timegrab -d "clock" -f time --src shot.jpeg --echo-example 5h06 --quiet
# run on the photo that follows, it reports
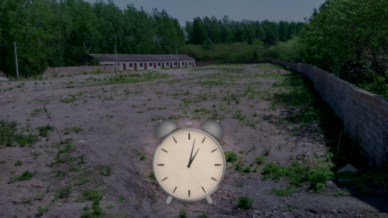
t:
1h02
